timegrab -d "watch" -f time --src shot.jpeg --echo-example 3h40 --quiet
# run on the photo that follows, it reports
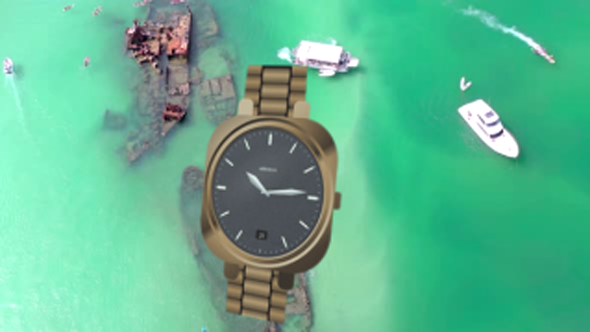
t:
10h14
